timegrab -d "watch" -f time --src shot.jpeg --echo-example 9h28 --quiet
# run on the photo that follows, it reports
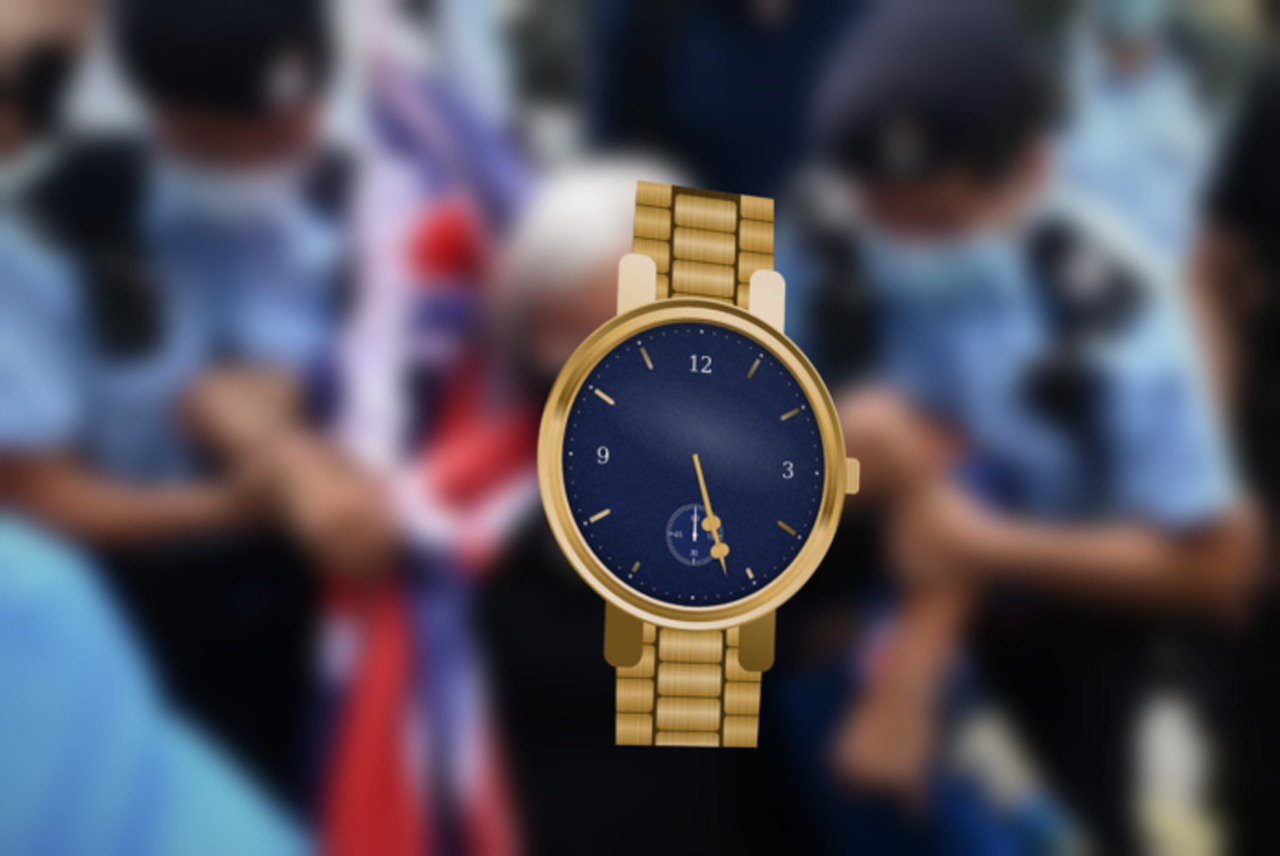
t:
5h27
